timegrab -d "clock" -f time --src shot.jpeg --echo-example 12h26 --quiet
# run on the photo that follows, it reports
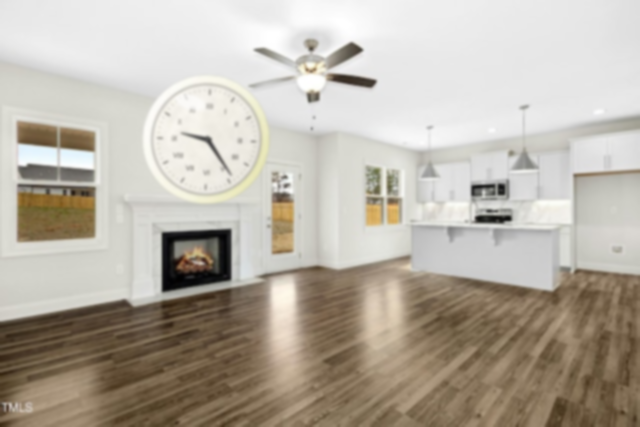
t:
9h24
